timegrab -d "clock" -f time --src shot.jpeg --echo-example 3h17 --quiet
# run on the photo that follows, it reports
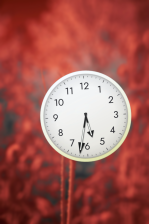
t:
5h32
